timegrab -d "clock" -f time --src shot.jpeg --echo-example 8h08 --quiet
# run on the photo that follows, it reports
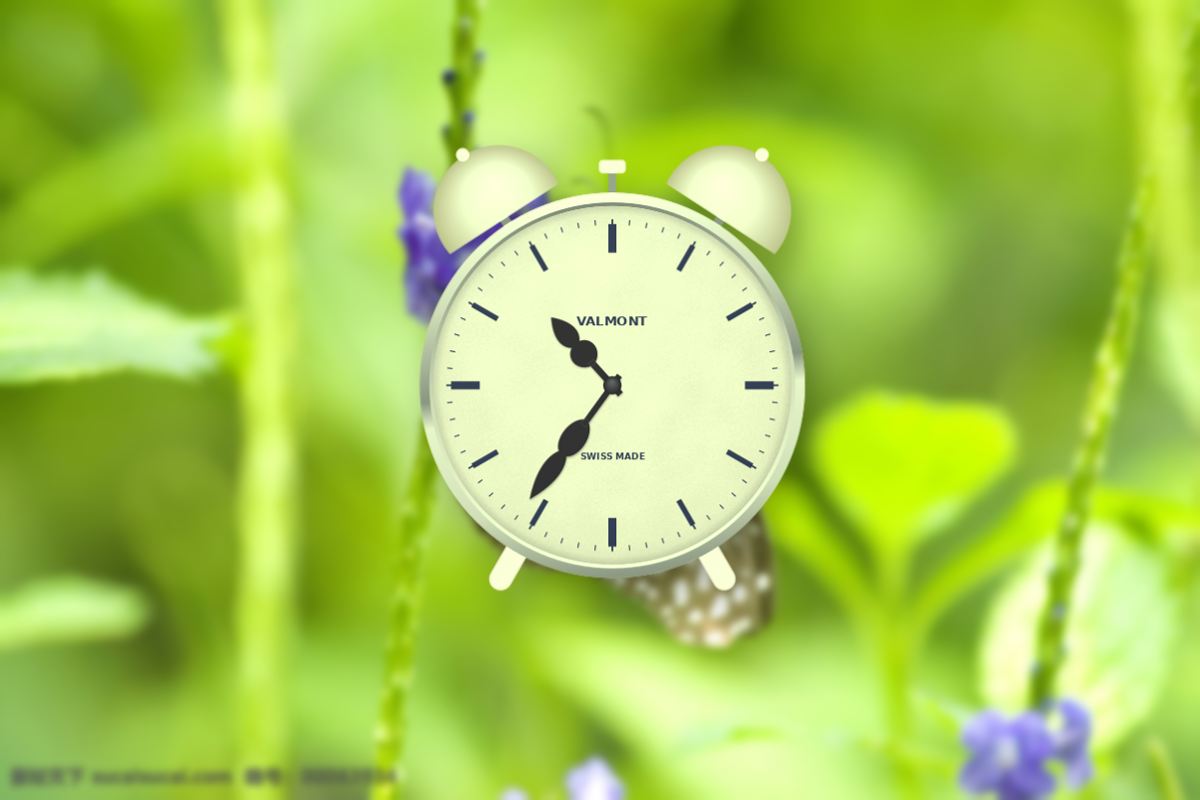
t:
10h36
